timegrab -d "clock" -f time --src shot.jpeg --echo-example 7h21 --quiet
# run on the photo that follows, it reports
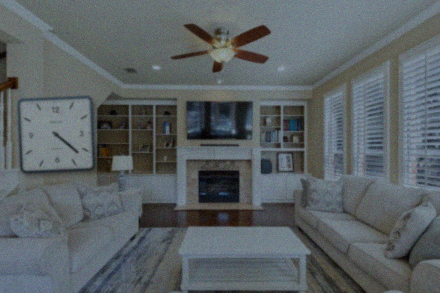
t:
4h22
